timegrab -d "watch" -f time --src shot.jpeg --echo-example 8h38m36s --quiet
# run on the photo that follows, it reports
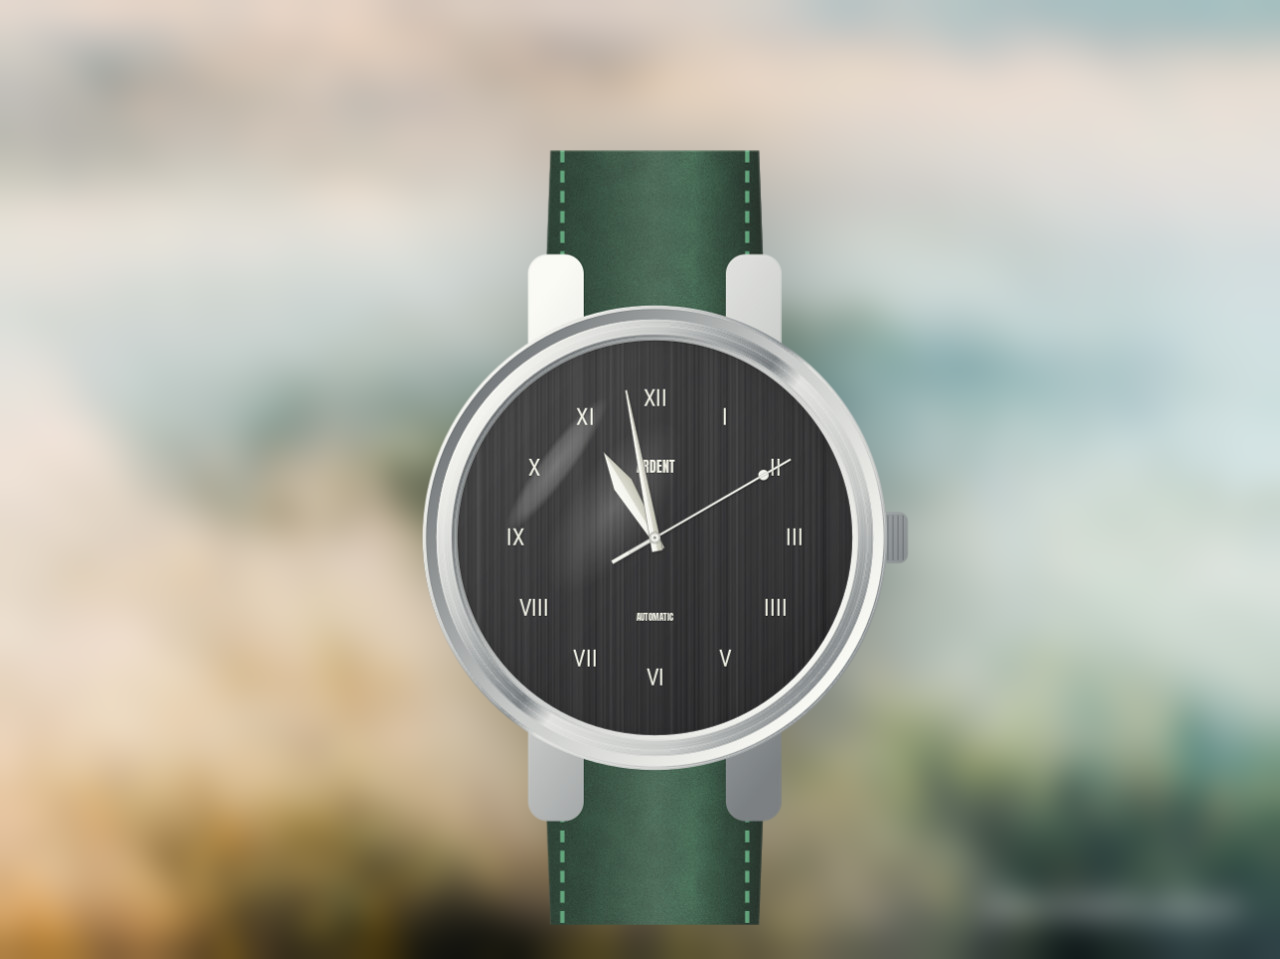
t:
10h58m10s
